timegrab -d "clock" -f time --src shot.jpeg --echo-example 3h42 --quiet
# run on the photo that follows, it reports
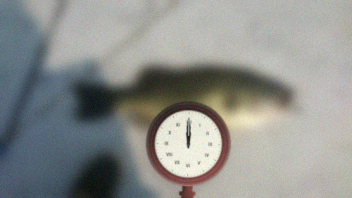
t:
12h00
